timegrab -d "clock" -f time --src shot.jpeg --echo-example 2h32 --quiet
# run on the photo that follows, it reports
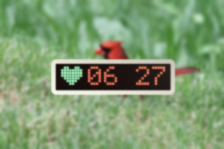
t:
6h27
